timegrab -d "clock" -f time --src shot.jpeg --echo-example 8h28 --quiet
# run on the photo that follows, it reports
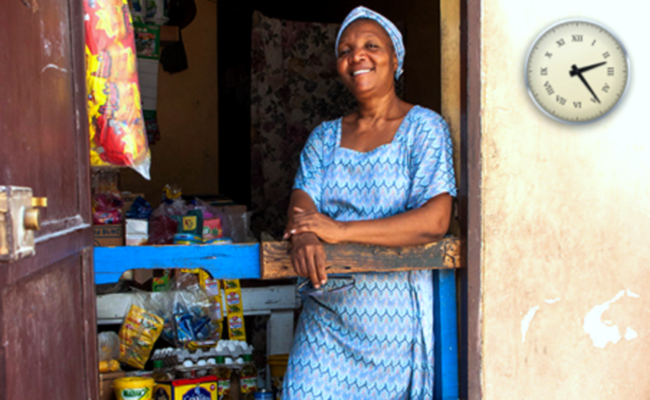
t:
2h24
